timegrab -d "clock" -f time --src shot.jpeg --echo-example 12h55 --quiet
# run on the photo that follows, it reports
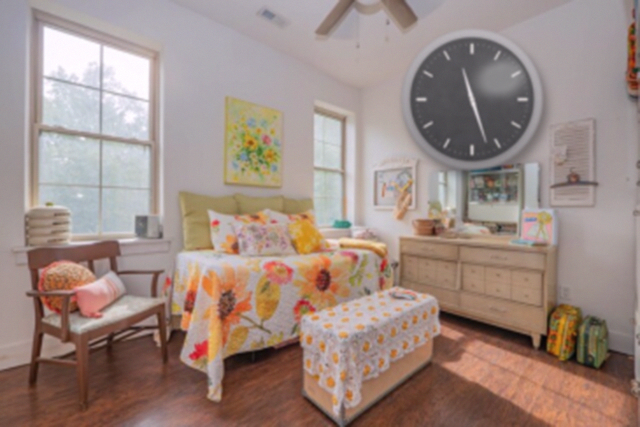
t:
11h27
